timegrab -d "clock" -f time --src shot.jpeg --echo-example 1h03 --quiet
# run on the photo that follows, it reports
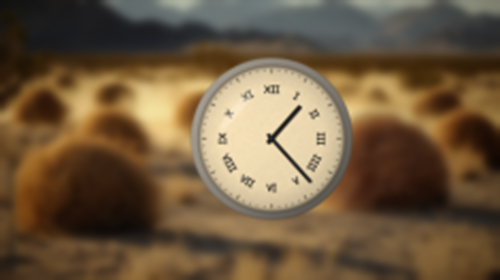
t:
1h23
